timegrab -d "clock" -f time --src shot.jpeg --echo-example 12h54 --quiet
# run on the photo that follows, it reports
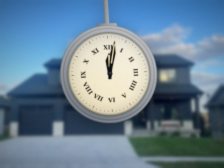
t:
12h02
